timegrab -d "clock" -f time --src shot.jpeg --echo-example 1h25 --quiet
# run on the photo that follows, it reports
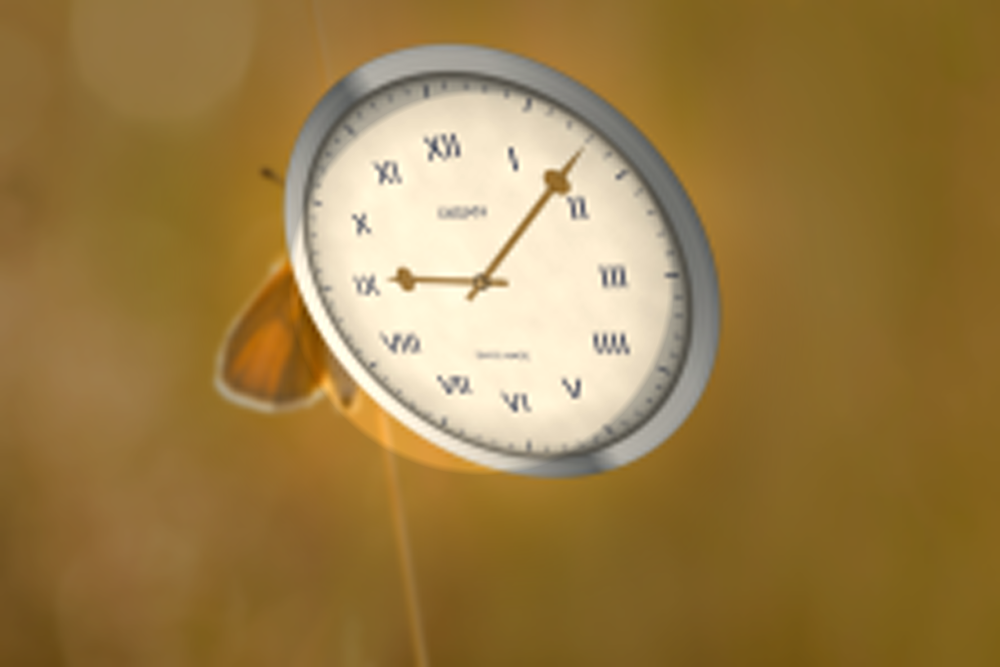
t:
9h08
